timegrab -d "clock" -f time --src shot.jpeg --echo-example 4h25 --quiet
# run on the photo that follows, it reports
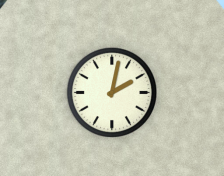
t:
2h02
